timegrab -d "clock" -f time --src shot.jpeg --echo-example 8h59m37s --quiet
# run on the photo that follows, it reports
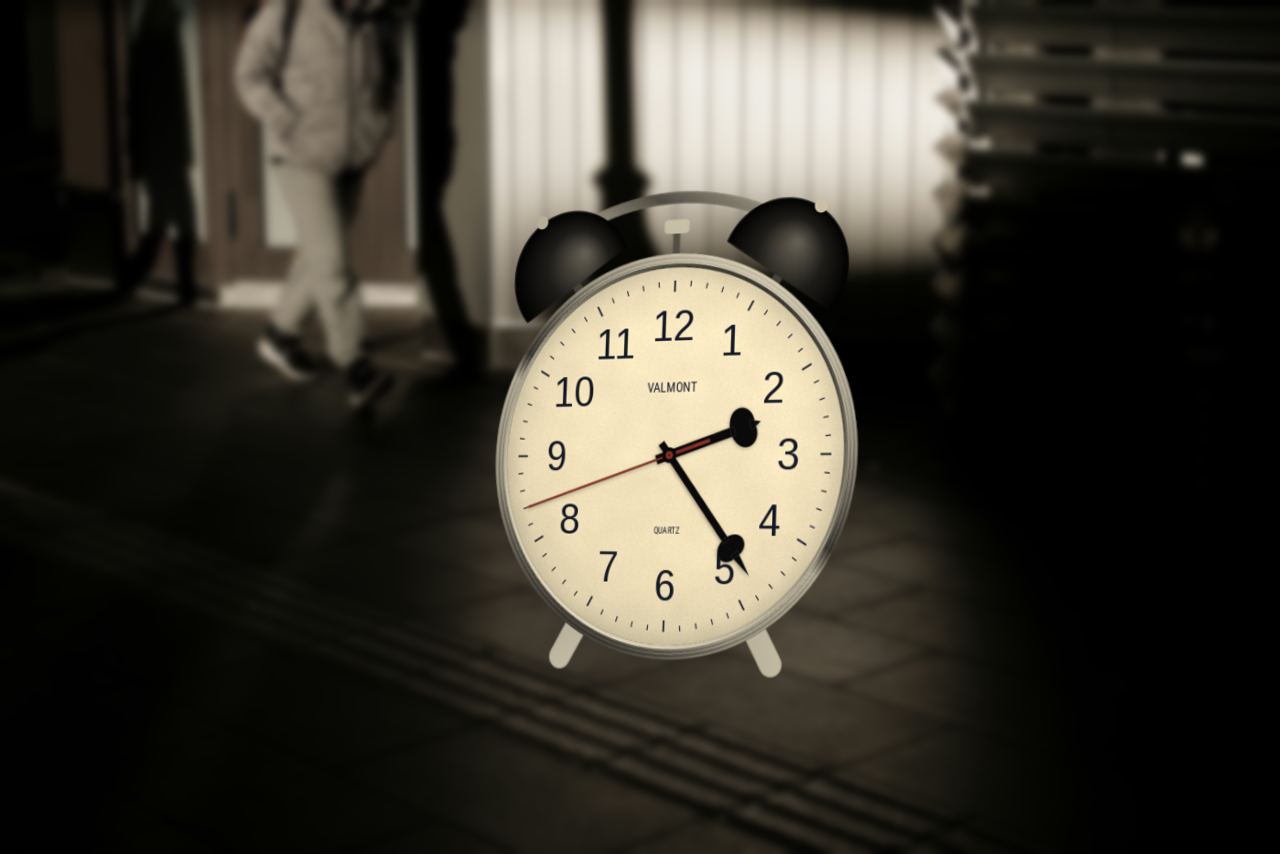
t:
2h23m42s
